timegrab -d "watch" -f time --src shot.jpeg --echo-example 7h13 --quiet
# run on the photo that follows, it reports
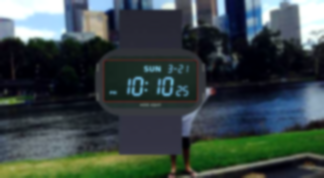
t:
10h10
